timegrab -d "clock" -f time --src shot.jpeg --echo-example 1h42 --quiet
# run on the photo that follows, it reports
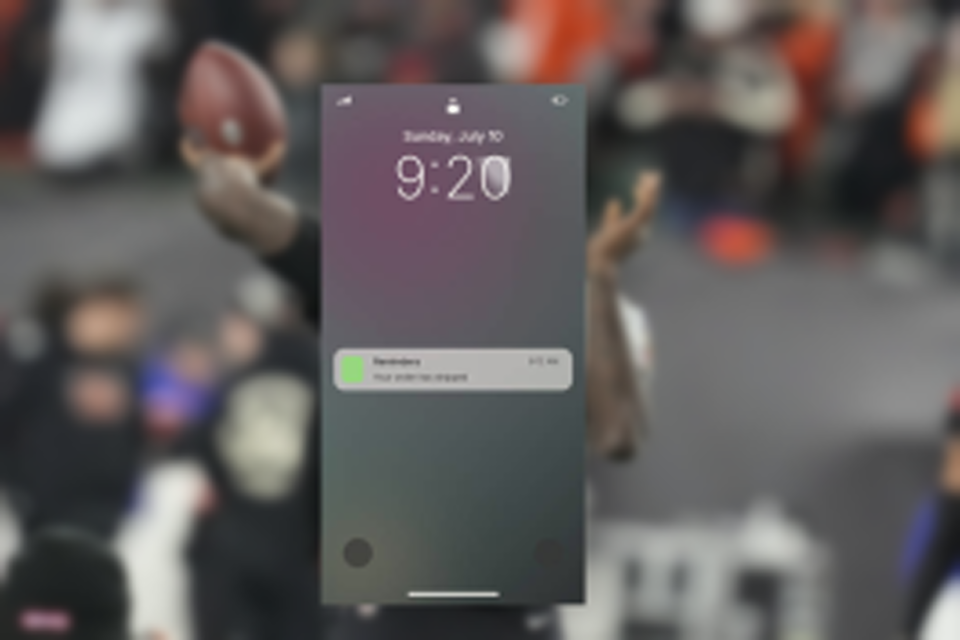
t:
9h20
